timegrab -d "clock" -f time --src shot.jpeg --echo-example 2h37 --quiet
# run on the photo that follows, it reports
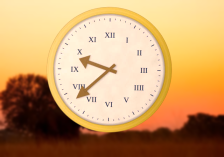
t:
9h38
